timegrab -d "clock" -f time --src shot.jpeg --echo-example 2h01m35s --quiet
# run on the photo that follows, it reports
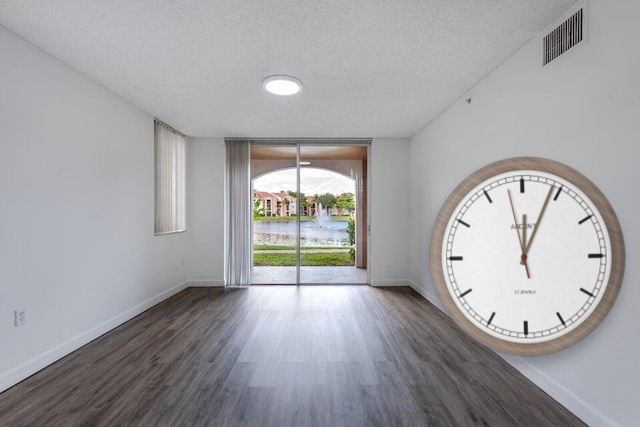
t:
12h03m58s
